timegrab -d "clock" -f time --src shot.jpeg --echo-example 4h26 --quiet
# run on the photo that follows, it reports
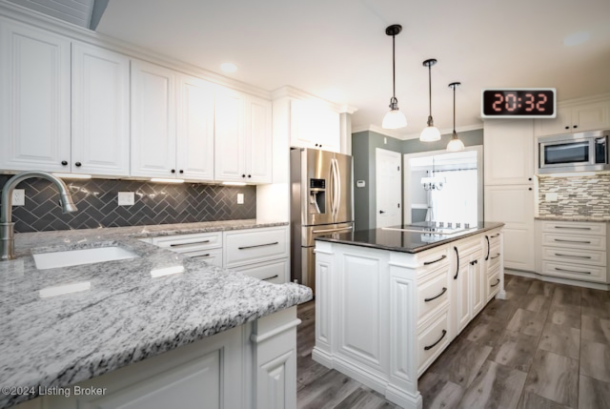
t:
20h32
